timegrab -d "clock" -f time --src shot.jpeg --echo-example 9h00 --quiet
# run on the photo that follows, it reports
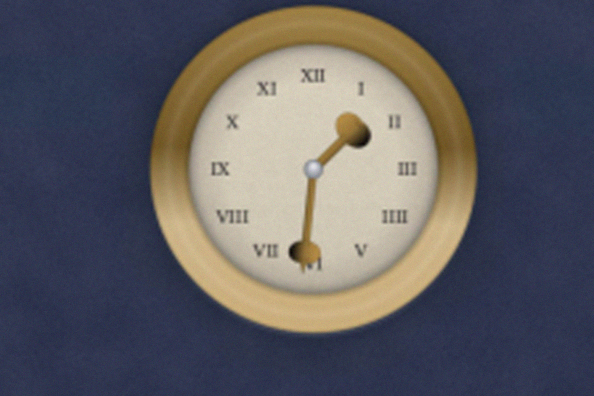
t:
1h31
